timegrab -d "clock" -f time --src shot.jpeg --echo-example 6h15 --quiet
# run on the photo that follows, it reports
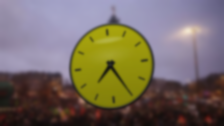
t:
7h25
